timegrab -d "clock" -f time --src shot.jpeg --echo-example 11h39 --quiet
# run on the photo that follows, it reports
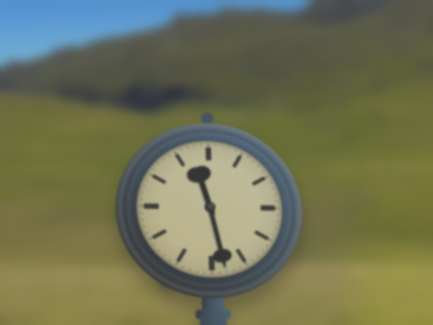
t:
11h28
